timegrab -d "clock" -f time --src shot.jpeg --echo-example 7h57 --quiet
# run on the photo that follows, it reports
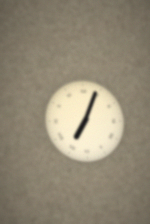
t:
7h04
